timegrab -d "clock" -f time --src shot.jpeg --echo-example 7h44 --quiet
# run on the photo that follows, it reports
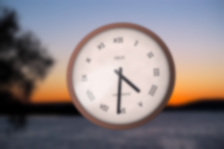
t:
4h31
